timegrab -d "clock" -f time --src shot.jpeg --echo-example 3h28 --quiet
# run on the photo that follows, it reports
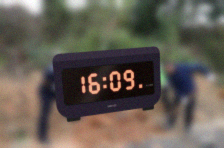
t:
16h09
